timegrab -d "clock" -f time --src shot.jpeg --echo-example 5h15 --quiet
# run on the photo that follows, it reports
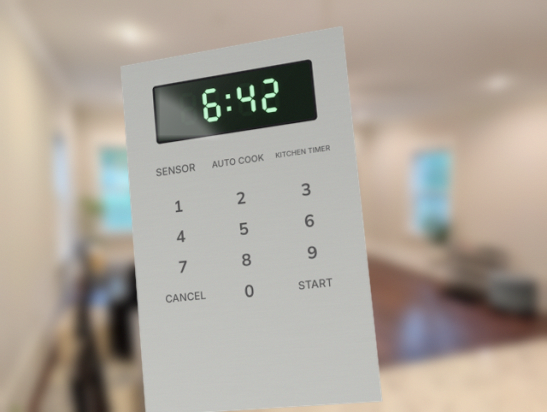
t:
6h42
